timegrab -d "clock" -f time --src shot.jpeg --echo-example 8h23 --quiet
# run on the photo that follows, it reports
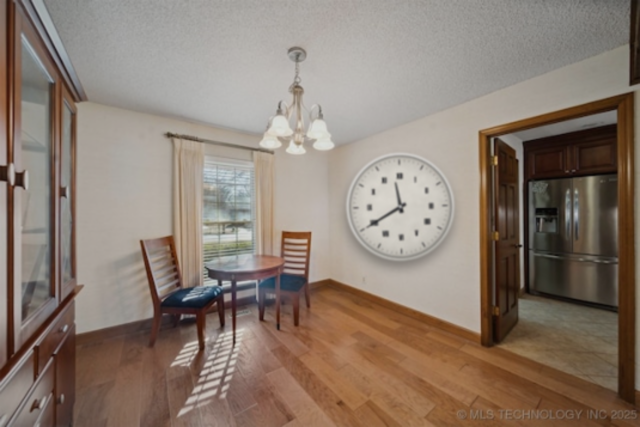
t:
11h40
